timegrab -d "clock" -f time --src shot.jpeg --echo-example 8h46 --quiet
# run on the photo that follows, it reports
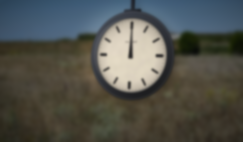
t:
12h00
